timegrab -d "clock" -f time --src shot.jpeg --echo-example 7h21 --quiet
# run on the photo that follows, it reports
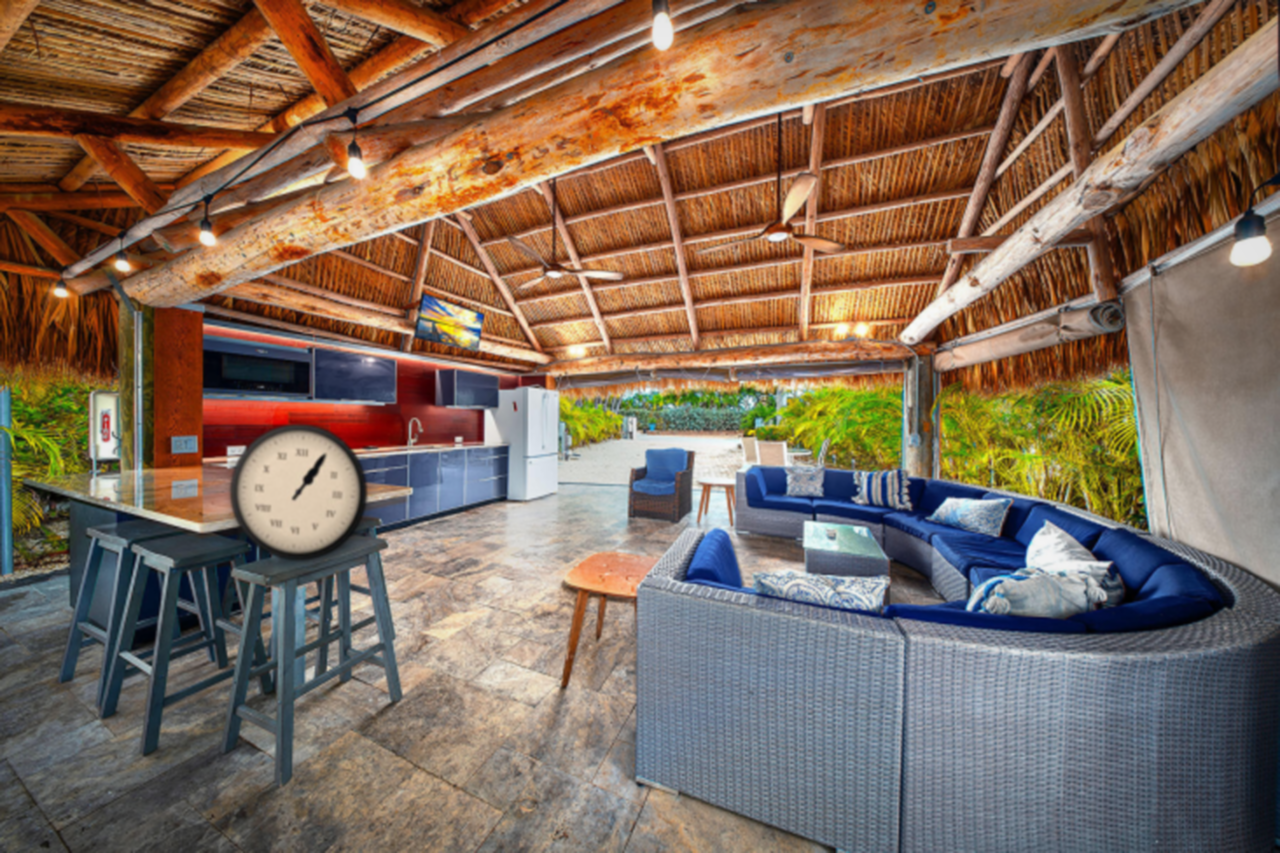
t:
1h05
